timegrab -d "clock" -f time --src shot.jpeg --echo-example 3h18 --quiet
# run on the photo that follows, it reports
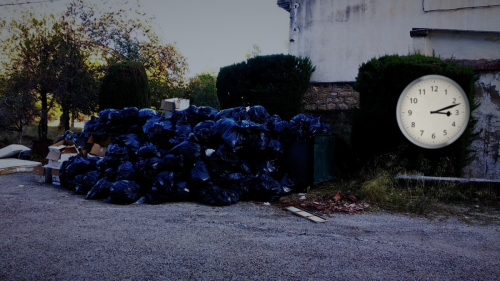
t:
3h12
